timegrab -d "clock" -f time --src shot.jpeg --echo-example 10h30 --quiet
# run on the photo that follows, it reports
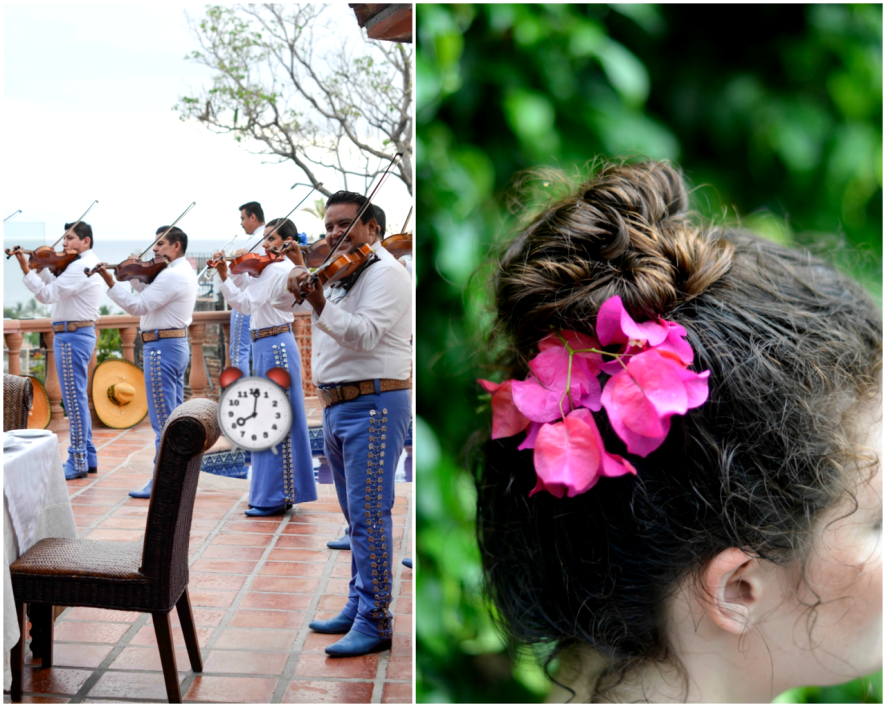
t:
8h01
